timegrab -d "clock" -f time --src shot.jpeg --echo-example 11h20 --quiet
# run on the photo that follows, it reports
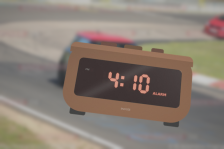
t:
4h10
